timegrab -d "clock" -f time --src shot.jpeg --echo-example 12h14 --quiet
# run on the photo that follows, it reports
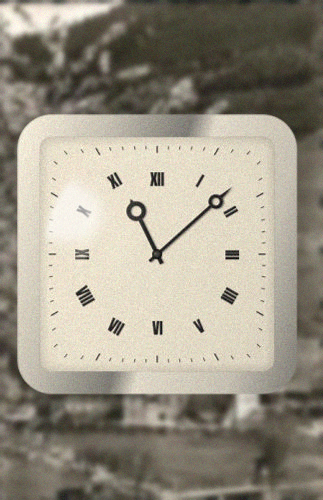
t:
11h08
